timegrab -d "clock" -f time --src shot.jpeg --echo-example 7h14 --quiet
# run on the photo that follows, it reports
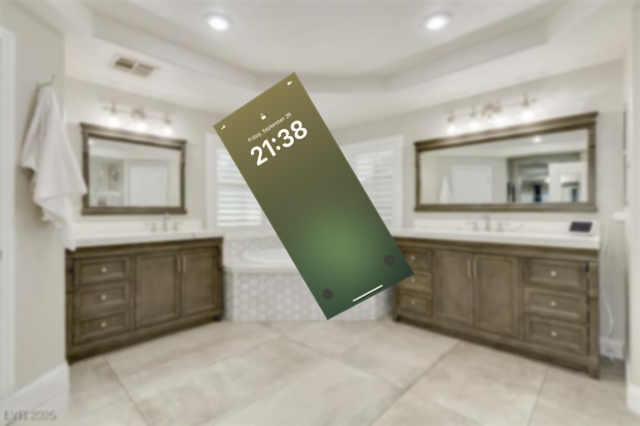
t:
21h38
